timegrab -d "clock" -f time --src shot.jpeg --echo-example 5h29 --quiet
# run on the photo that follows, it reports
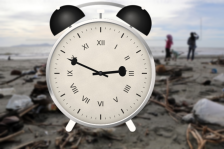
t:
2h49
